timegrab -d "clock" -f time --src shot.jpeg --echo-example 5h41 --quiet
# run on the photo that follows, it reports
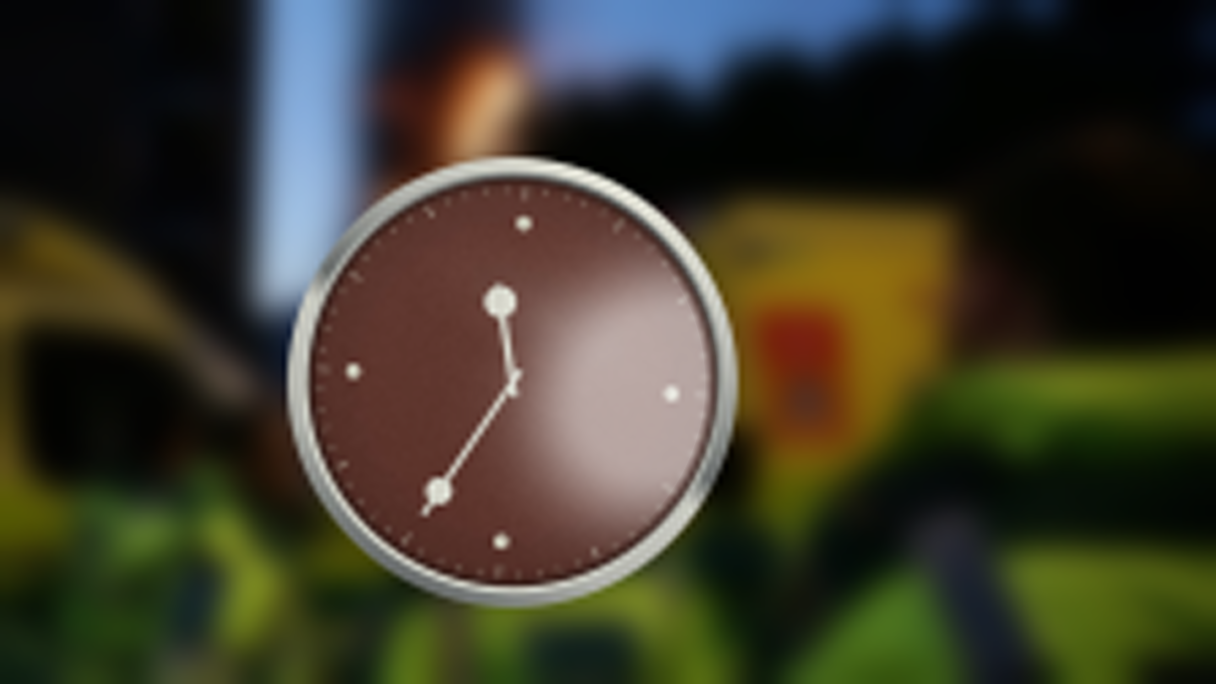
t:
11h35
